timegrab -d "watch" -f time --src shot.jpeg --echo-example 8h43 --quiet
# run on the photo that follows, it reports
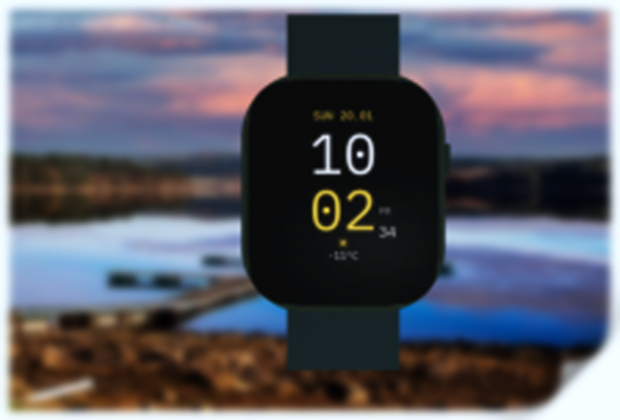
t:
10h02
